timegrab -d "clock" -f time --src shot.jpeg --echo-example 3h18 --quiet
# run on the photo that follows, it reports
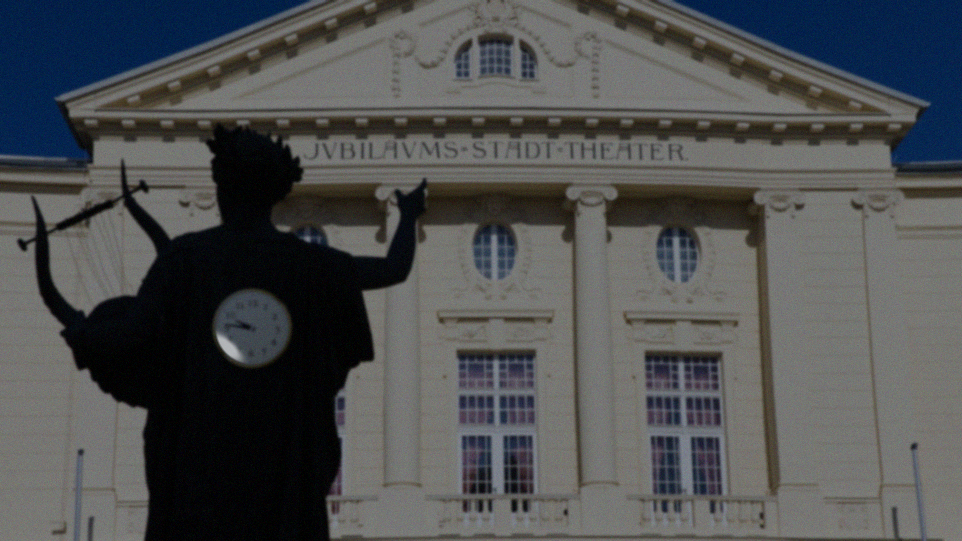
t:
9h46
